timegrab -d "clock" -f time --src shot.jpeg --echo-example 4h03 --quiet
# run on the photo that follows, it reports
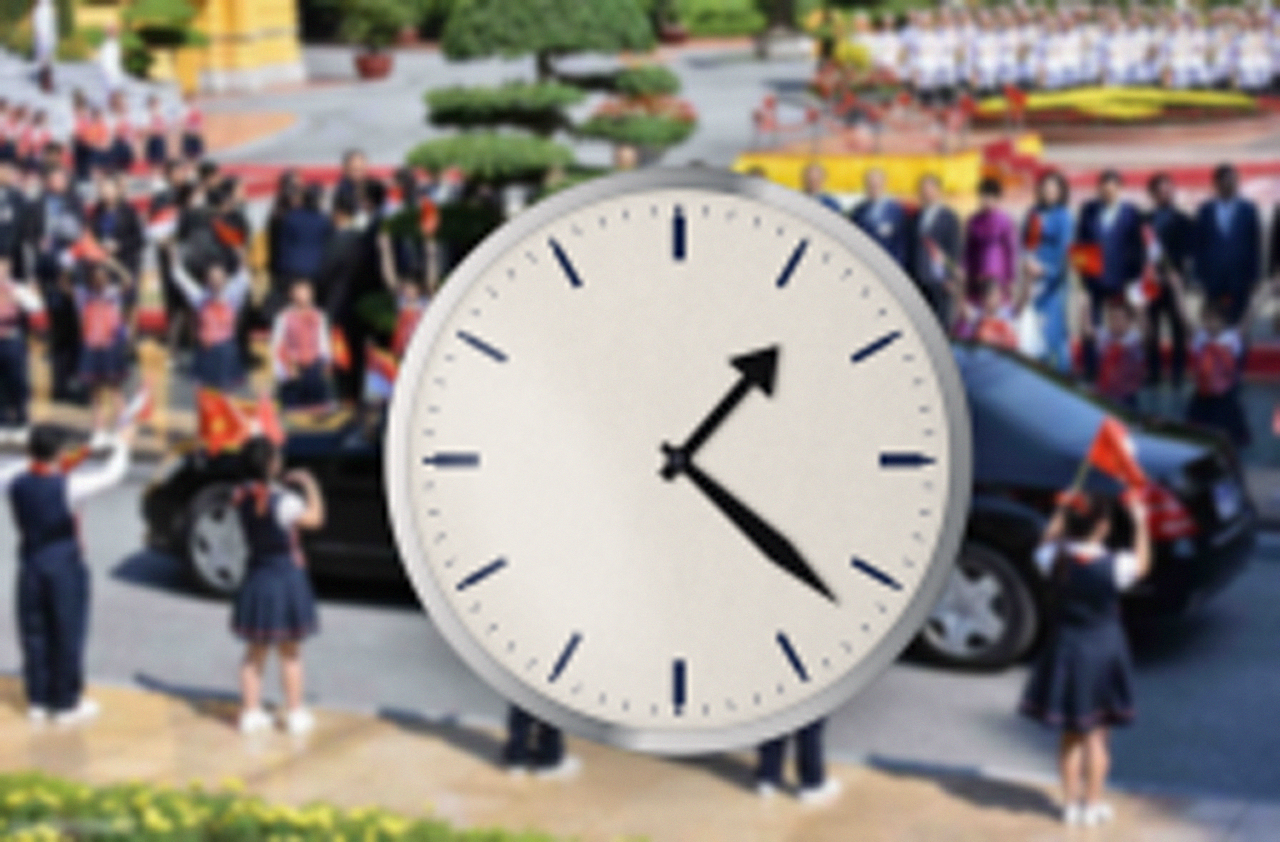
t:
1h22
